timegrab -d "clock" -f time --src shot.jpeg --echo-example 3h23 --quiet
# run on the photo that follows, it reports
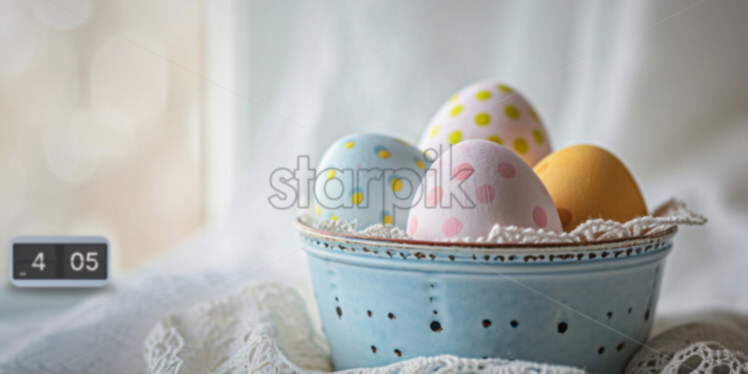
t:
4h05
